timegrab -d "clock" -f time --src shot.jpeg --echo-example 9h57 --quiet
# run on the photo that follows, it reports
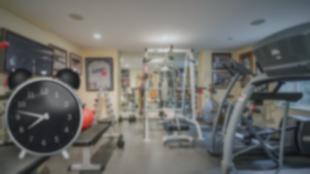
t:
7h47
